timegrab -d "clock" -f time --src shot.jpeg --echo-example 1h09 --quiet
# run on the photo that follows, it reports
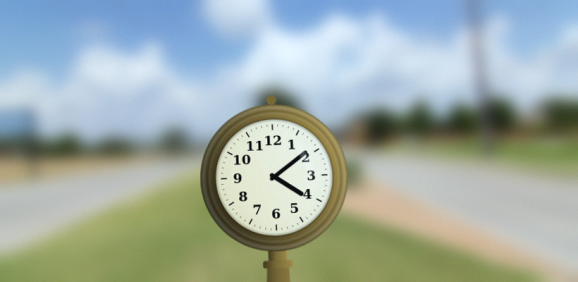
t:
4h09
